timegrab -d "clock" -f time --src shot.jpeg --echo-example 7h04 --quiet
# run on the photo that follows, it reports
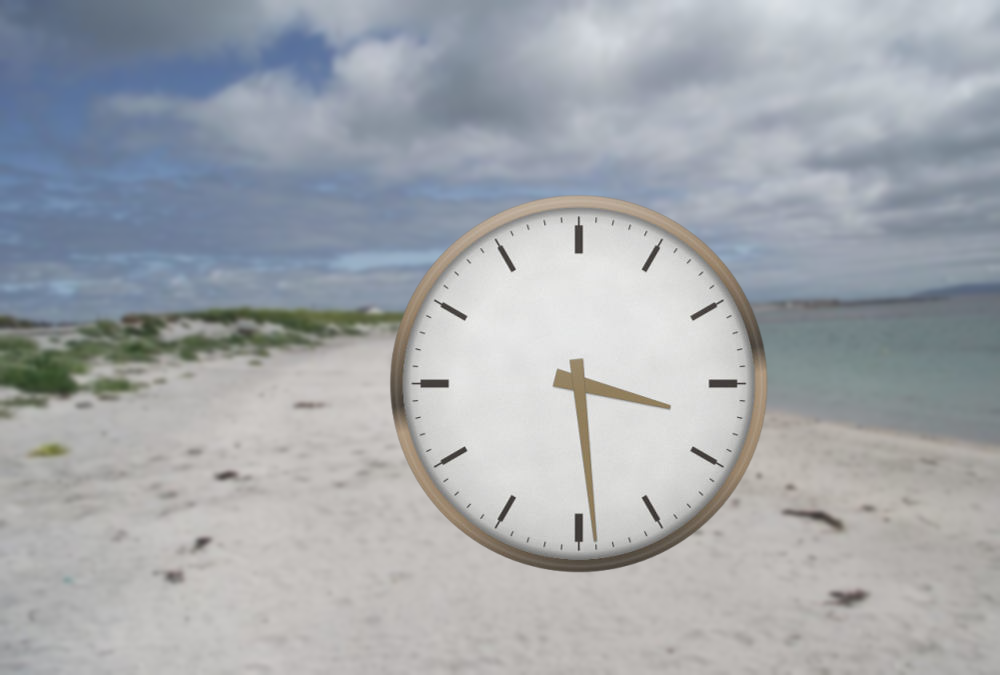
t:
3h29
